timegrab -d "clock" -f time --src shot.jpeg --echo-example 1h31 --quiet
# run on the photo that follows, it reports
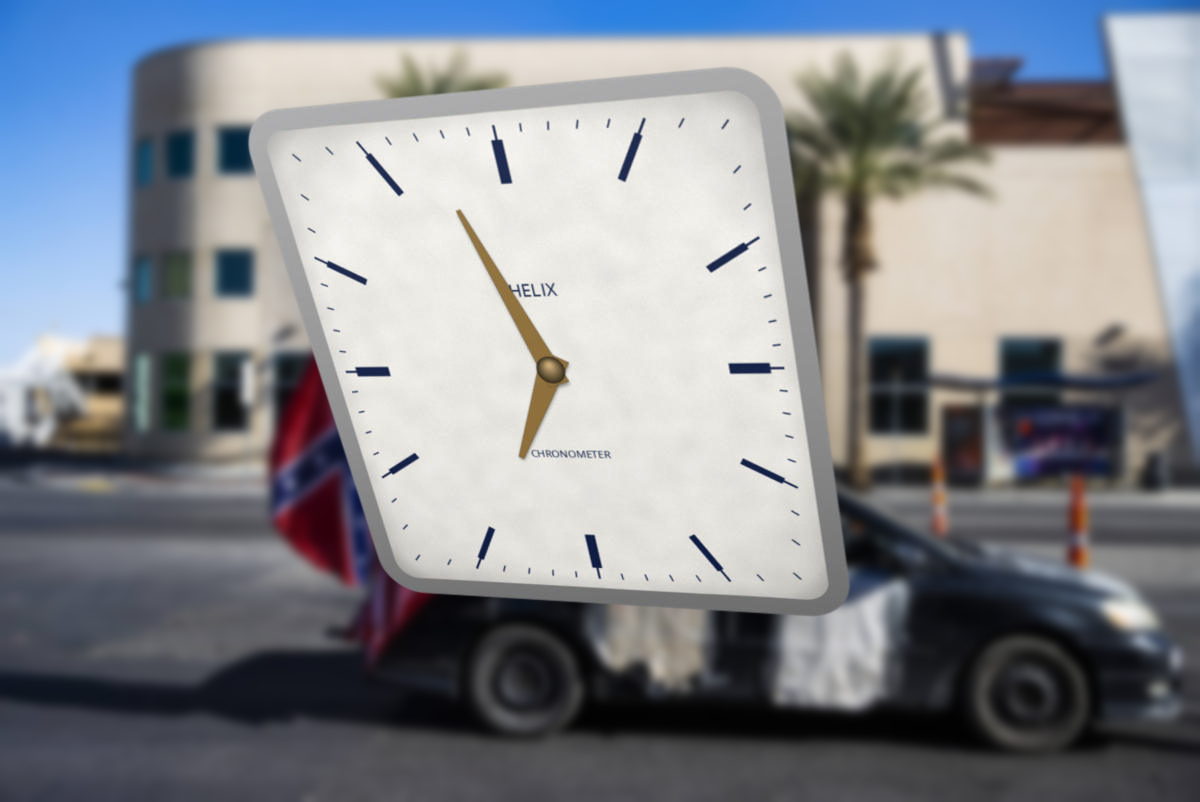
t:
6h57
